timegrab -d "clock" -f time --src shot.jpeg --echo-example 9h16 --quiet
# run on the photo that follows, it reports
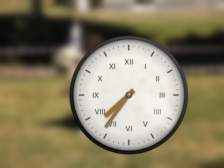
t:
7h36
